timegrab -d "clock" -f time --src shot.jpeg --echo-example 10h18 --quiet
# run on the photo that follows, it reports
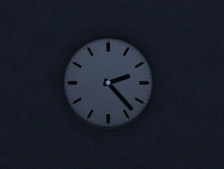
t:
2h23
